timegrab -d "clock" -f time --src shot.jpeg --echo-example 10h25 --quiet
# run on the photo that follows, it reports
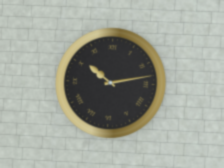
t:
10h13
